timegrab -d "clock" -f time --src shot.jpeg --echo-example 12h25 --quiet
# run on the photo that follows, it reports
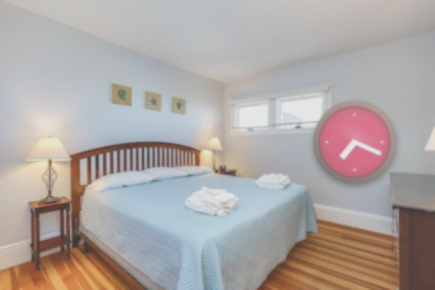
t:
7h19
